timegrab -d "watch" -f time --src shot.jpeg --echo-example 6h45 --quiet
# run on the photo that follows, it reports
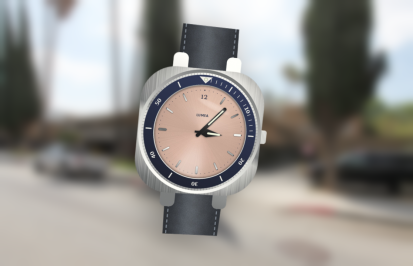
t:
3h07
